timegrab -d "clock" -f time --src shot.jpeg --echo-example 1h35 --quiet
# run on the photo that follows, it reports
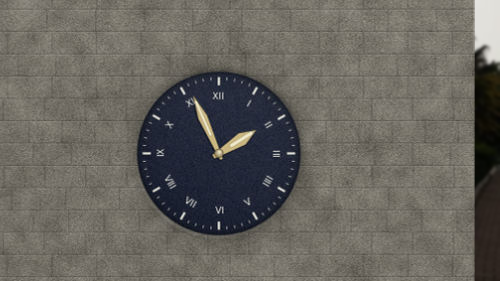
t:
1h56
